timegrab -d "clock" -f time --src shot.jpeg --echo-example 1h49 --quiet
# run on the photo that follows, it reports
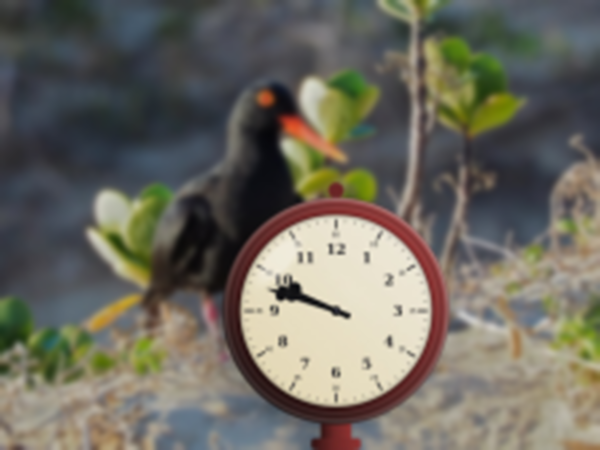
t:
9h48
